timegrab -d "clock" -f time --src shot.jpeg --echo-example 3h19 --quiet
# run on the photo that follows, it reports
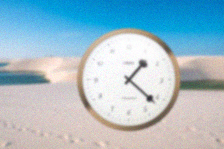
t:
1h22
